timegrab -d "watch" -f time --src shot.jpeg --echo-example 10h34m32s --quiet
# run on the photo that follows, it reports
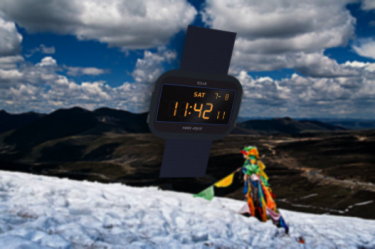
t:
11h42m11s
